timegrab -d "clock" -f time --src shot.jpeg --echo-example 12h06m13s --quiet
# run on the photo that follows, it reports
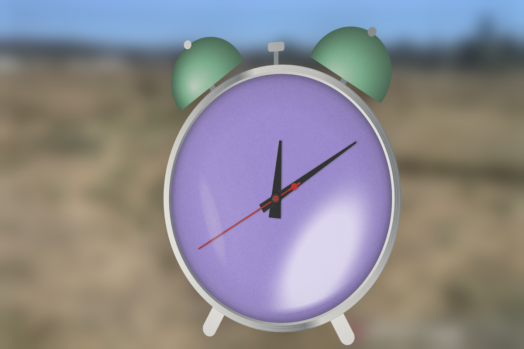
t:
12h09m40s
